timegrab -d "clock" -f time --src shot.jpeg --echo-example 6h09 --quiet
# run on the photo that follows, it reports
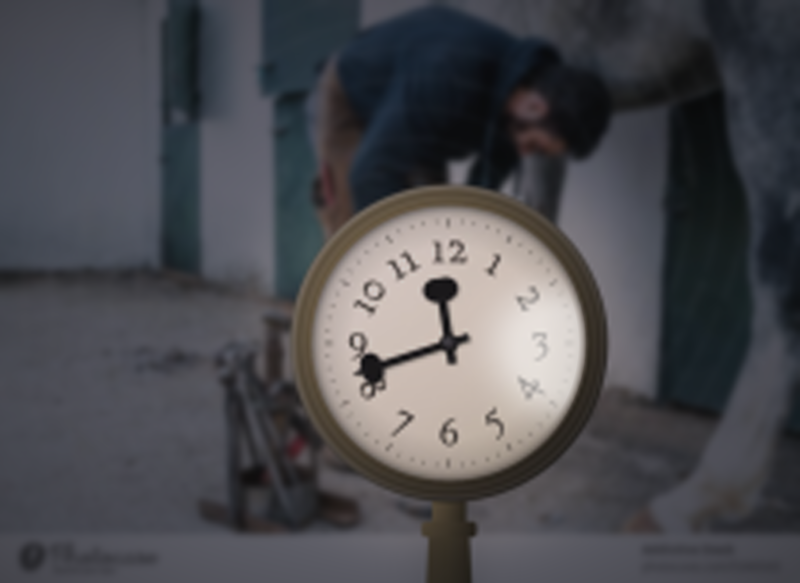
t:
11h42
